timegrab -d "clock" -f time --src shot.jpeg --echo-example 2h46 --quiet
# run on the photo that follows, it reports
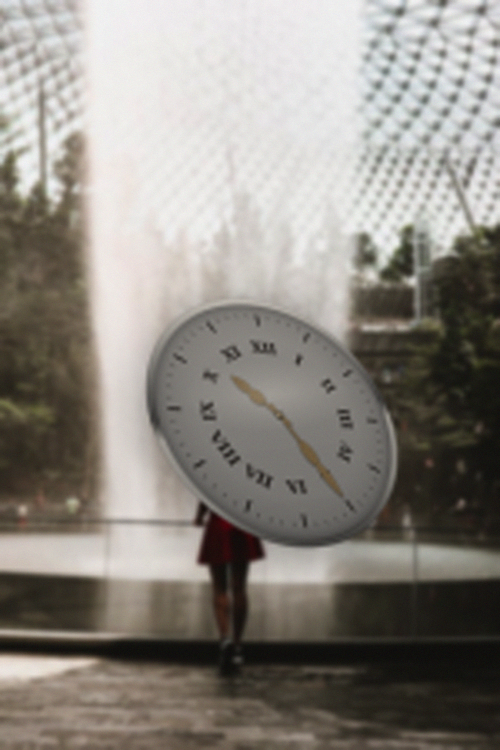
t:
10h25
